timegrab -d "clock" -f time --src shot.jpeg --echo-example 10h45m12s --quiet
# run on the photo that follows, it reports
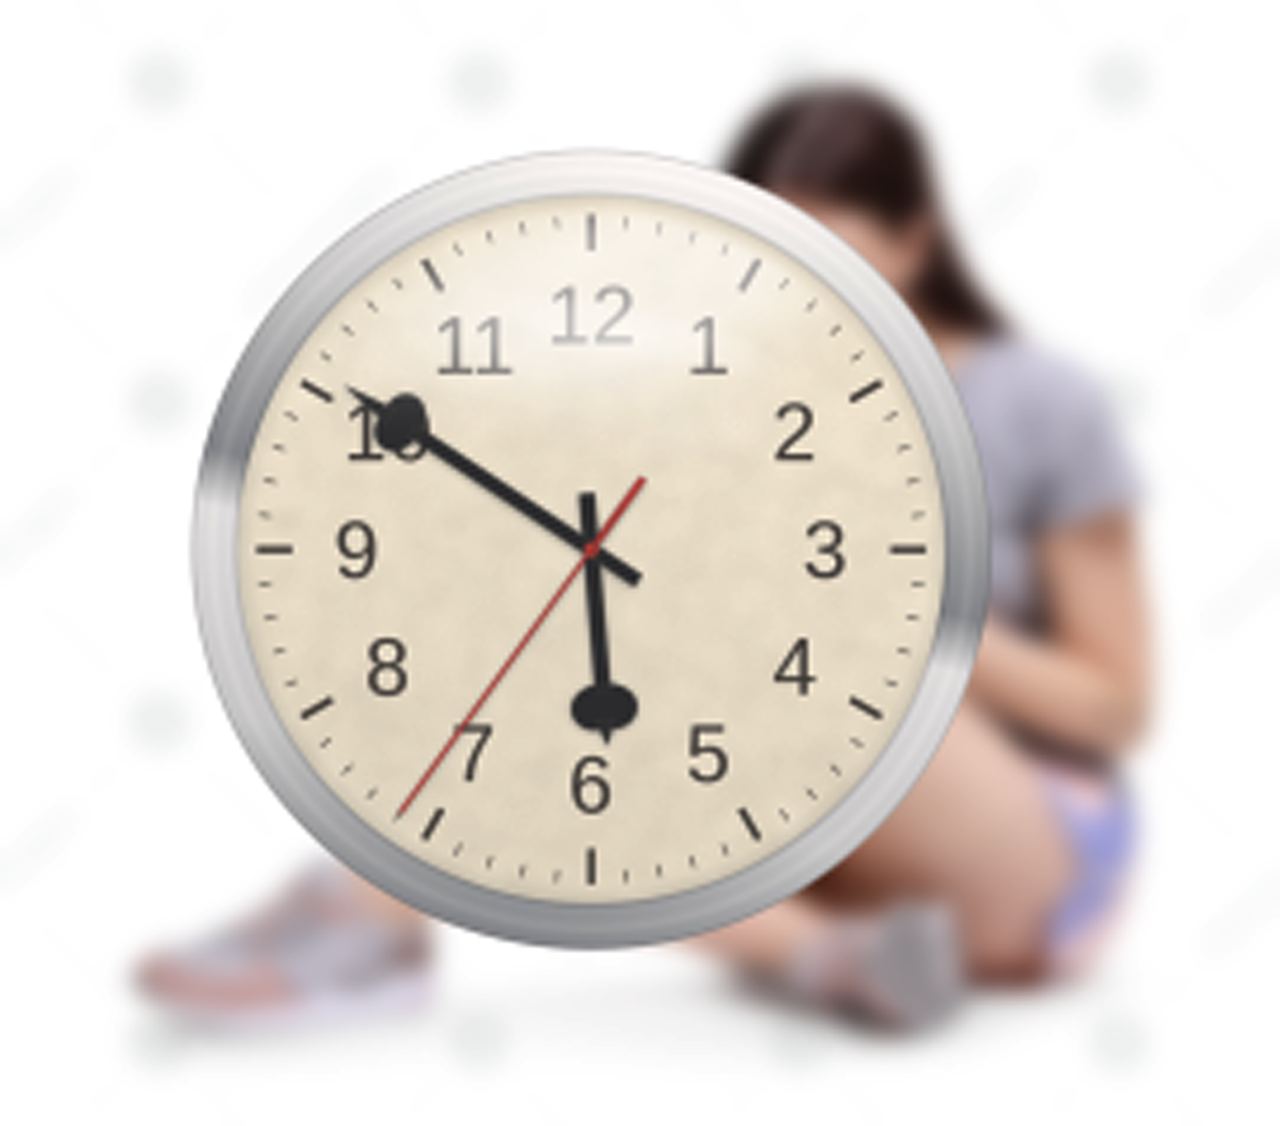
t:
5h50m36s
